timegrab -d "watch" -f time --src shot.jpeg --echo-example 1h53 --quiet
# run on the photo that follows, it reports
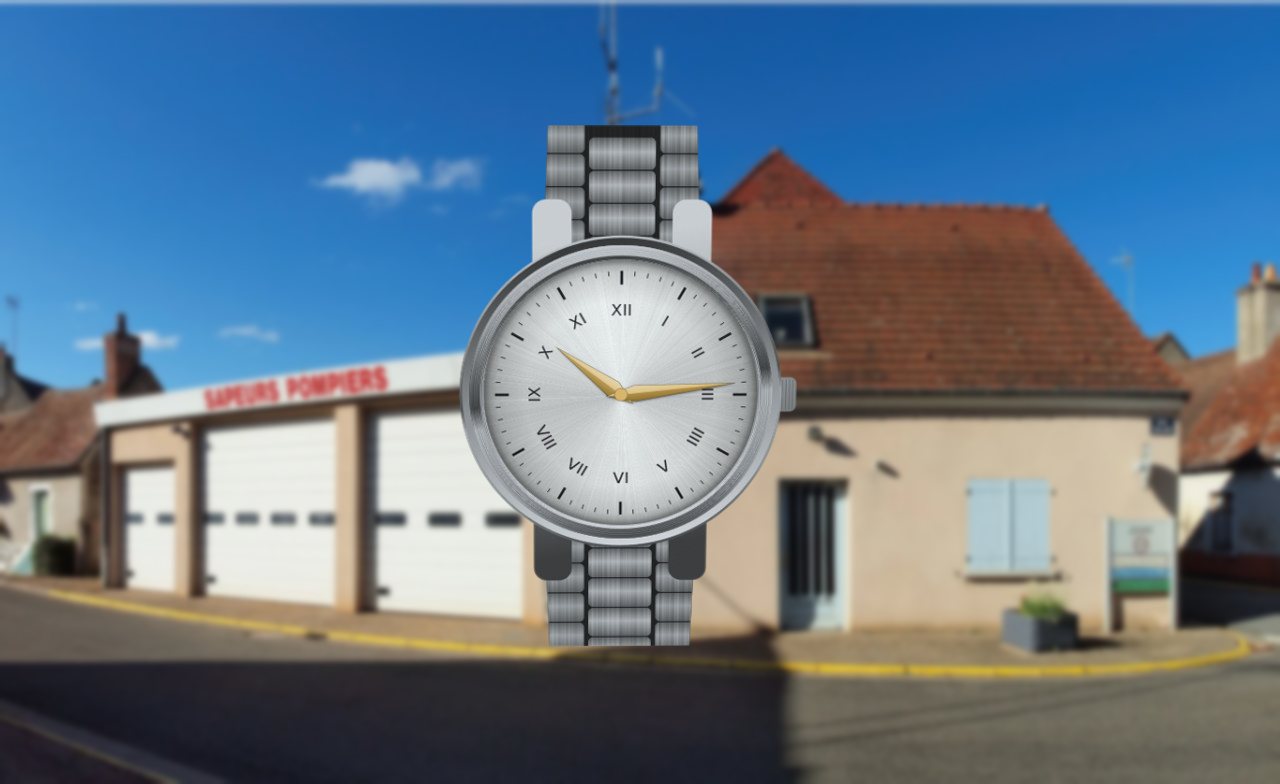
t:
10h14
